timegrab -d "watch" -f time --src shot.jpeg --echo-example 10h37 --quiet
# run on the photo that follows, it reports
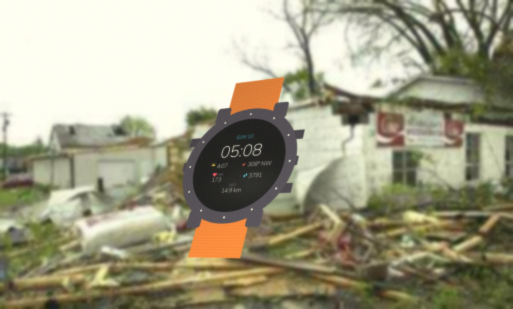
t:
5h08
